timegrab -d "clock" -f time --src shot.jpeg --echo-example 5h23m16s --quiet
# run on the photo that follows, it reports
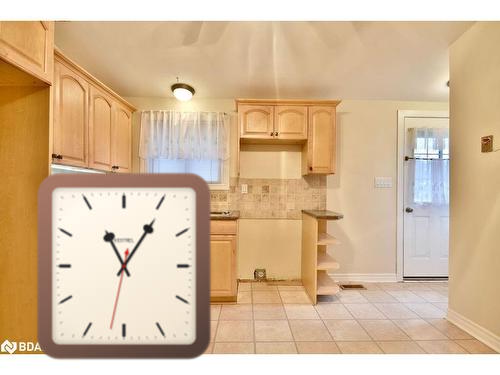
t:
11h05m32s
